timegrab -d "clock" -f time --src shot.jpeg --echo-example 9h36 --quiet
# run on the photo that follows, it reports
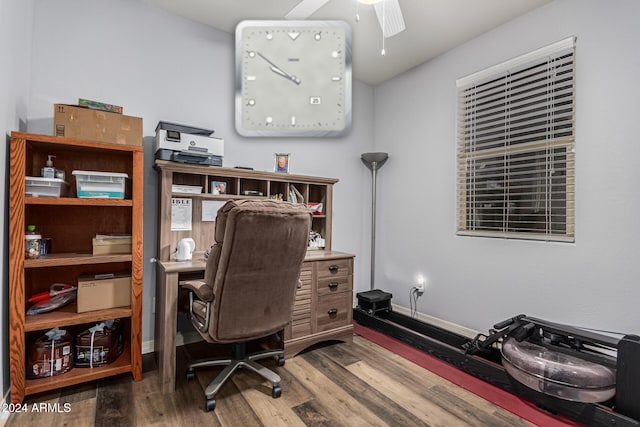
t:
9h51
